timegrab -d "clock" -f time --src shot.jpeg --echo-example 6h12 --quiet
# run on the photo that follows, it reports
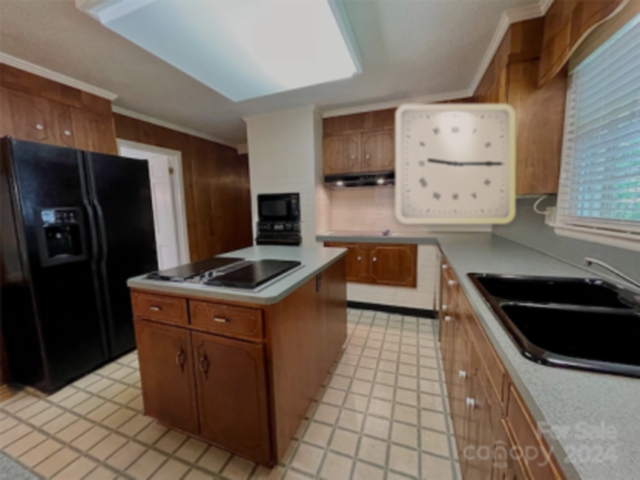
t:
9h15
